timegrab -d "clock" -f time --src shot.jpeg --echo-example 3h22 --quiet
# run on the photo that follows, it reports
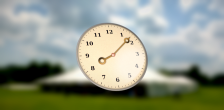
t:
8h08
